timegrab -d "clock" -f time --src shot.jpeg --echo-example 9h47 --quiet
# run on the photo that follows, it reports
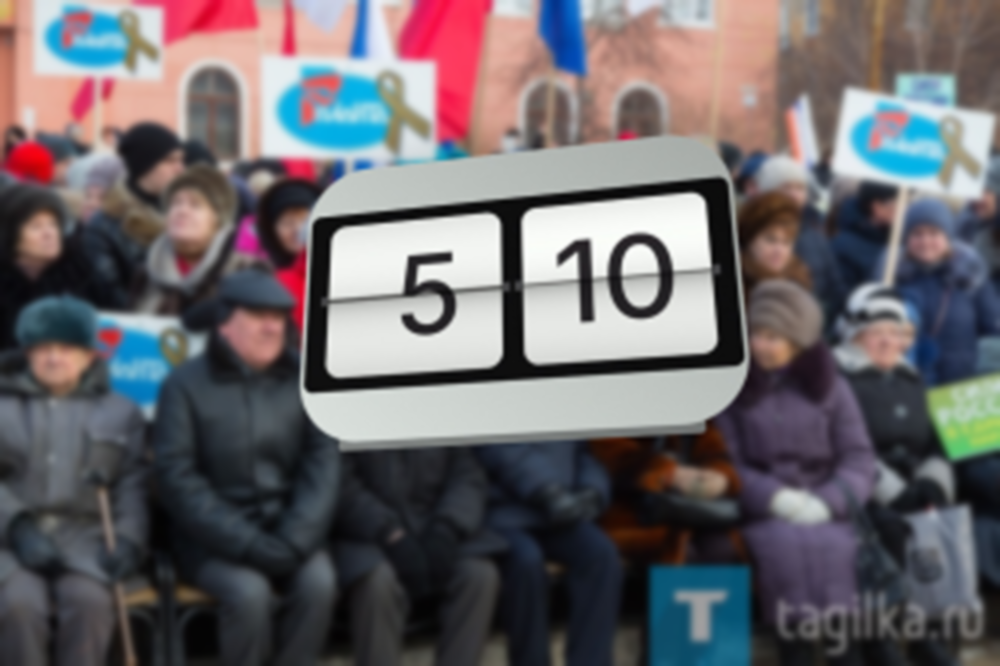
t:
5h10
